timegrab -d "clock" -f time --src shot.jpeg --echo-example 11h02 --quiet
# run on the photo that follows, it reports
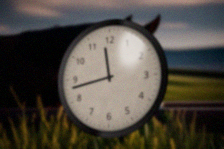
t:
11h43
